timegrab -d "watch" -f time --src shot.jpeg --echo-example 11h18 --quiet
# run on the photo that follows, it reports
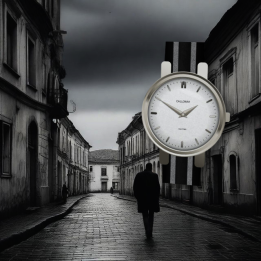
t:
1h50
